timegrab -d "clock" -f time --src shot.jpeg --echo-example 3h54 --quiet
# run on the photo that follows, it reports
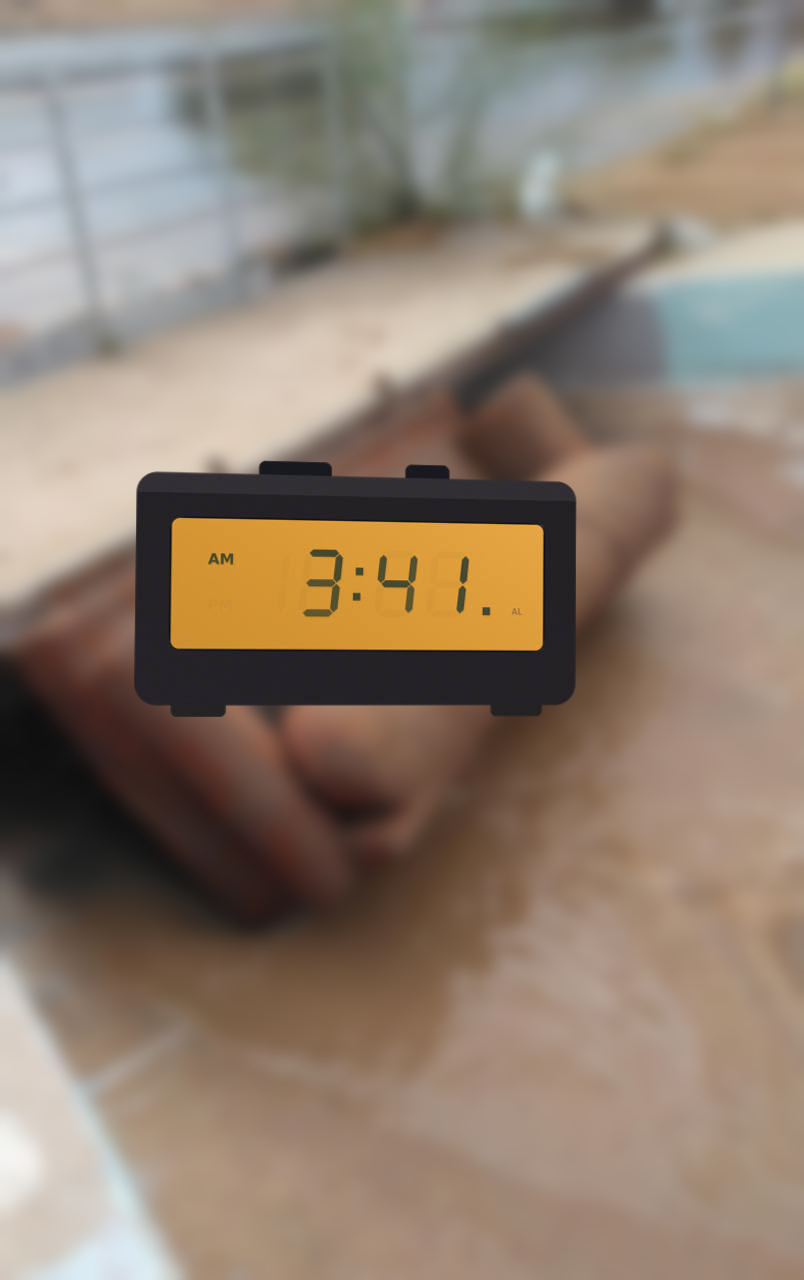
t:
3h41
